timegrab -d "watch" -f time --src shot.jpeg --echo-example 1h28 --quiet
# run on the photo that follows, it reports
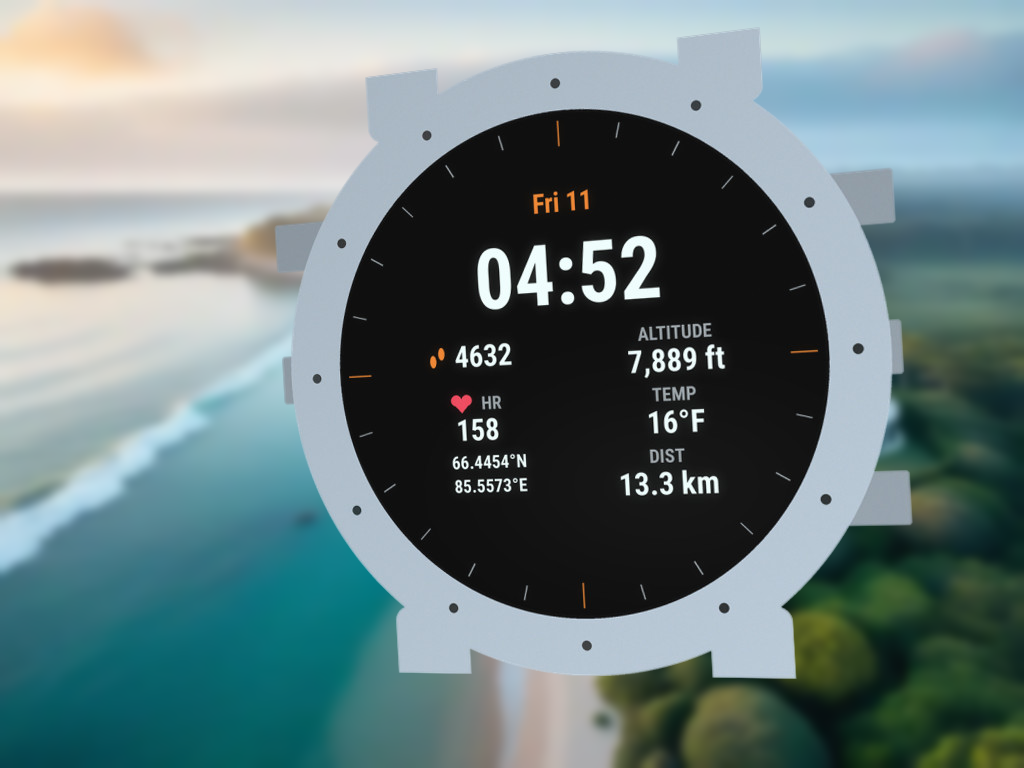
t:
4h52
